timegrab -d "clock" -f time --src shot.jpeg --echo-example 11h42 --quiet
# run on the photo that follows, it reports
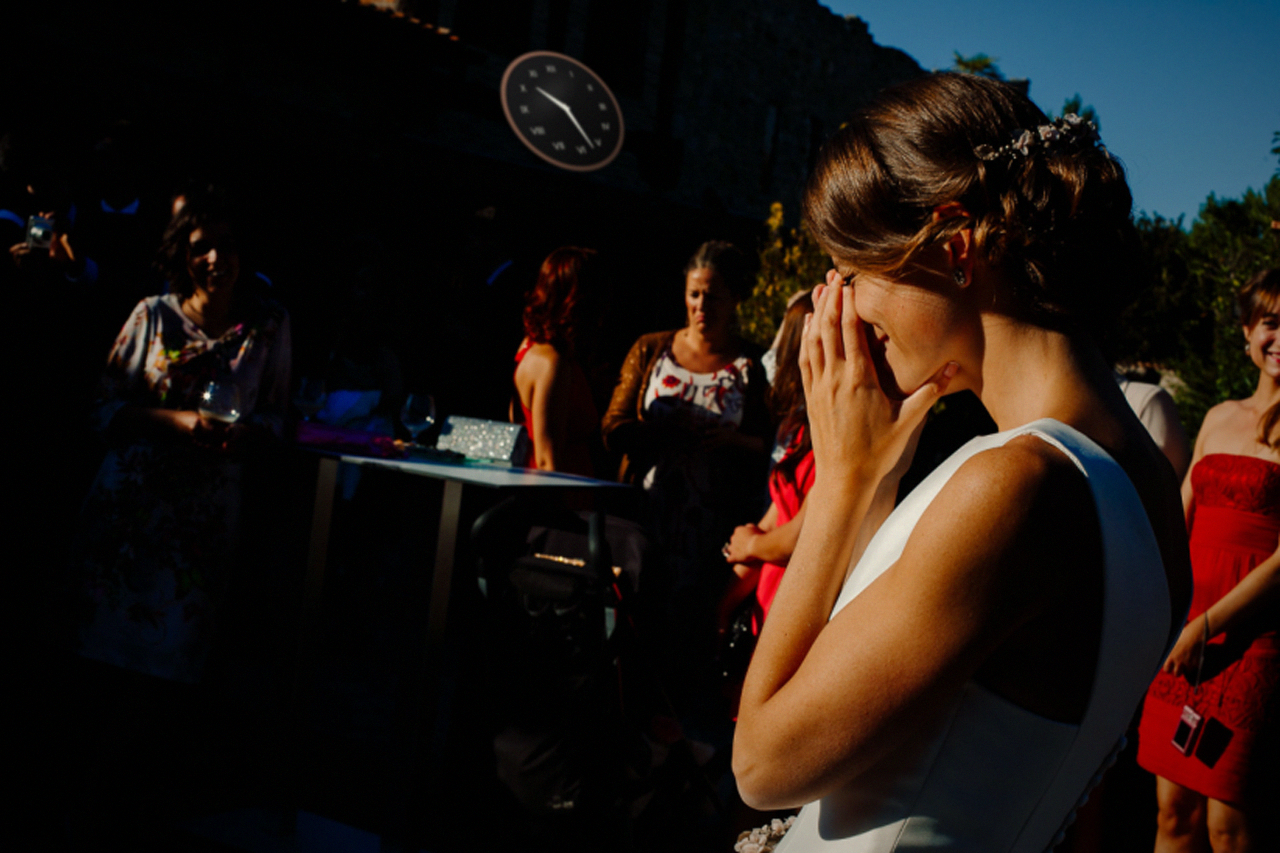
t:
10h27
